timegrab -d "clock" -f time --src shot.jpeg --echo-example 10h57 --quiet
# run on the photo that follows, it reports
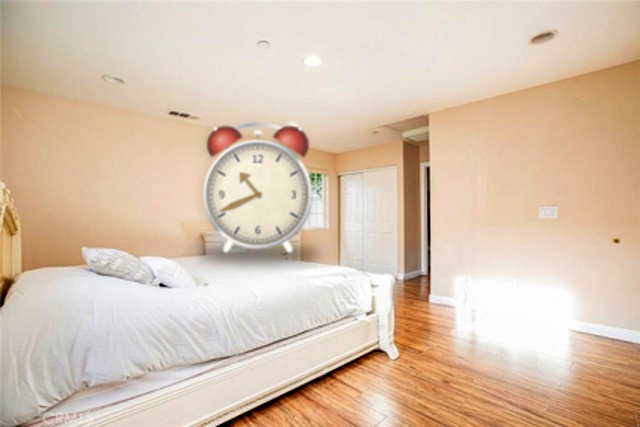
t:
10h41
